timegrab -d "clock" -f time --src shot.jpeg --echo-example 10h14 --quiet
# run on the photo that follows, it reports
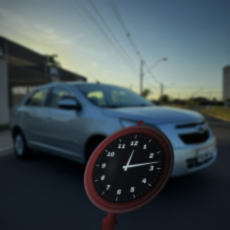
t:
12h13
